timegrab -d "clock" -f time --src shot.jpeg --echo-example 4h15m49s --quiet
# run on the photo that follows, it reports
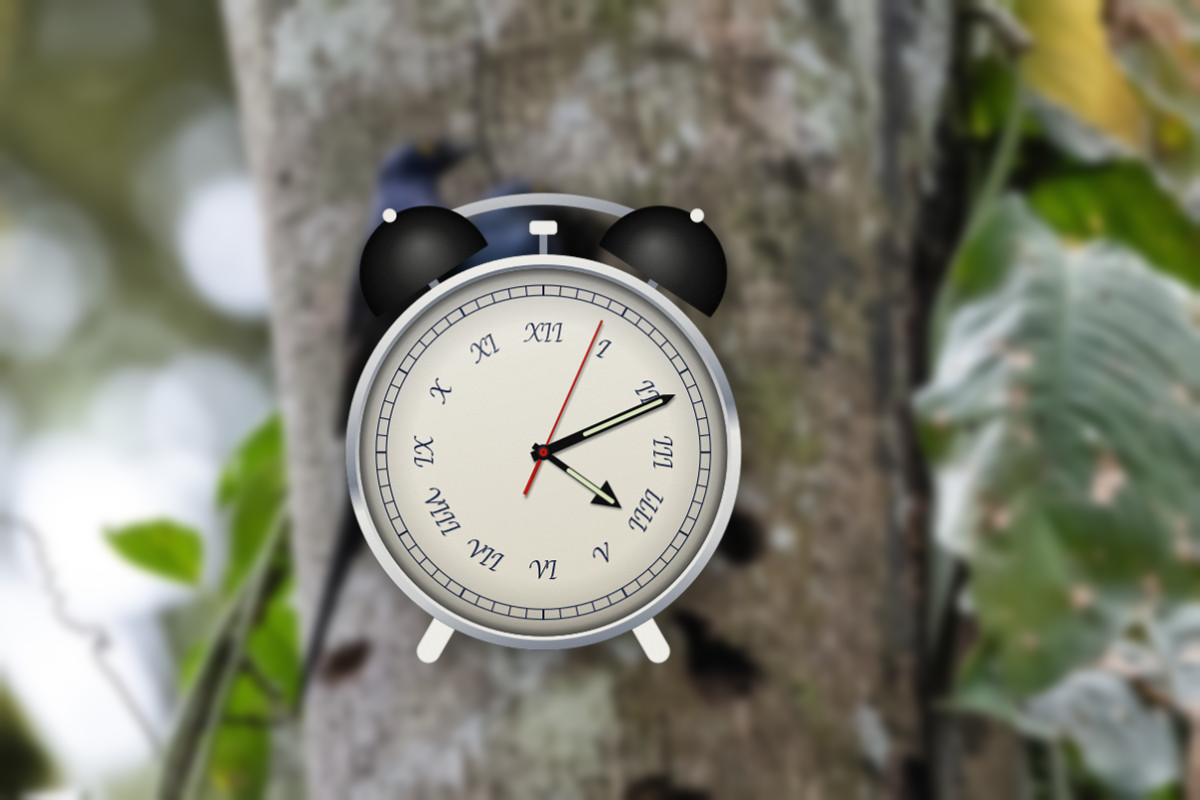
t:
4h11m04s
